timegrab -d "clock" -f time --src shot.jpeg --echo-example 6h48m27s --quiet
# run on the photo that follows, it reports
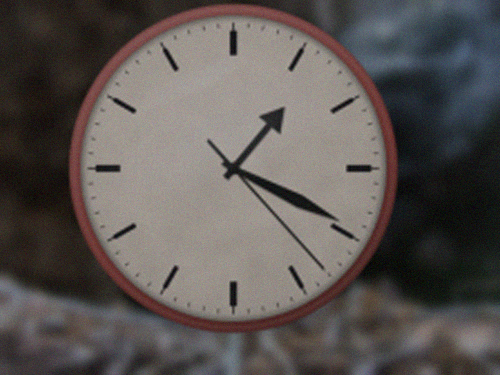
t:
1h19m23s
